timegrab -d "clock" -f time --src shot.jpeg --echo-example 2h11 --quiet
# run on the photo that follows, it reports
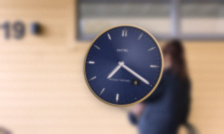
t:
7h20
